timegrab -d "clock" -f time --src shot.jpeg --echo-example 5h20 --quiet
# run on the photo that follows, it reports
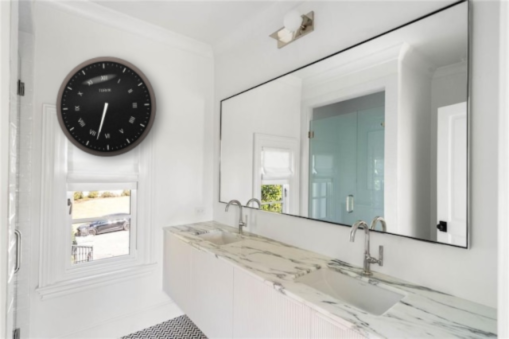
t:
6h33
